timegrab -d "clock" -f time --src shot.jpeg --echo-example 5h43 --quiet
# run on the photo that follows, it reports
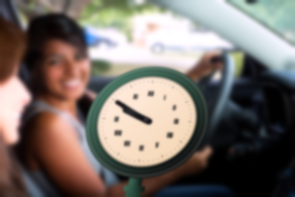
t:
9h50
